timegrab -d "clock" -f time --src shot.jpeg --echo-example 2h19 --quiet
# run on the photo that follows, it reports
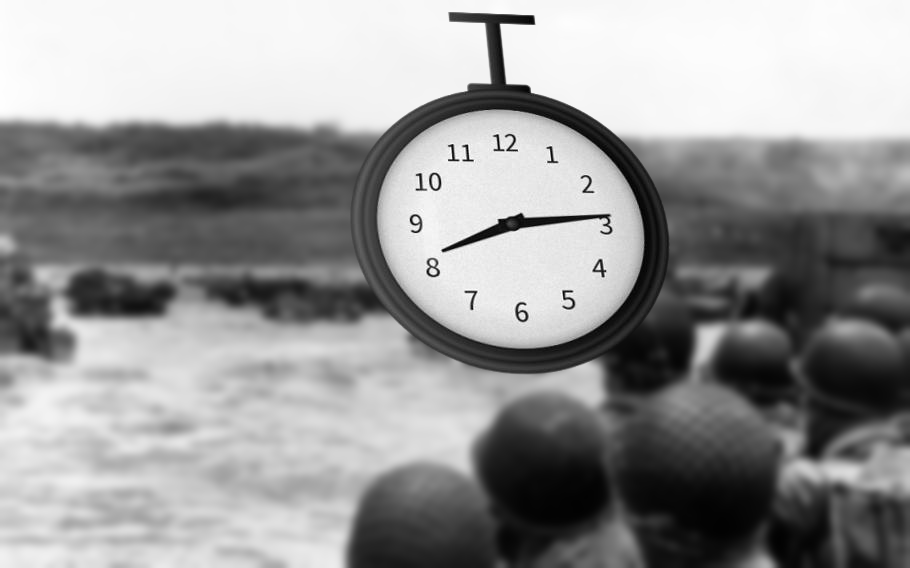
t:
8h14
